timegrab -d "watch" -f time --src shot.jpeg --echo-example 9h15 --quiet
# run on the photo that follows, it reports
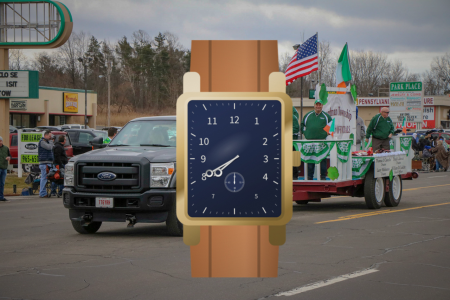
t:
7h40
